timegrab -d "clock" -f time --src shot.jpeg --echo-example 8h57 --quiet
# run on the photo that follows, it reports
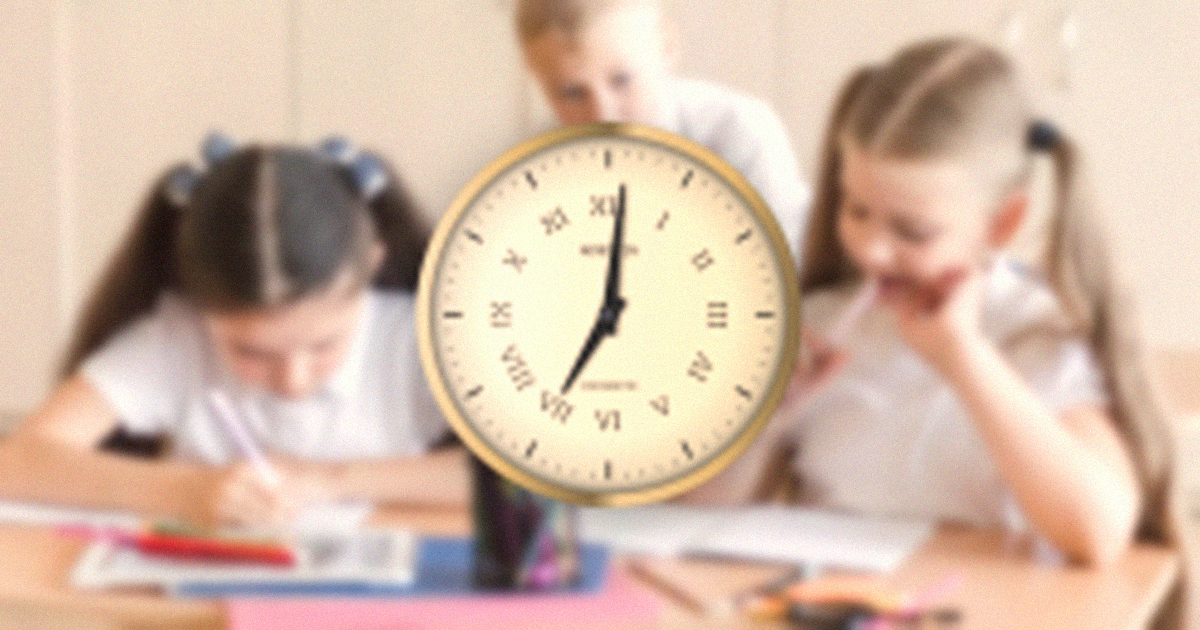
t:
7h01
